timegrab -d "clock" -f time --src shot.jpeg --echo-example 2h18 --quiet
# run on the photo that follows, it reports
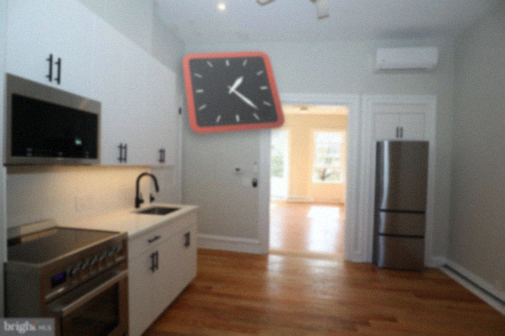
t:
1h23
